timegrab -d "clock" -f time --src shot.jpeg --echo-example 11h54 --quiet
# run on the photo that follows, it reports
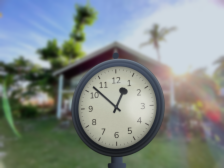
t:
12h52
